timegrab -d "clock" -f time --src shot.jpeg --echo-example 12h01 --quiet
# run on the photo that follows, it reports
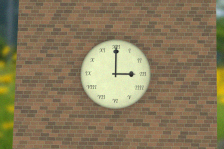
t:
3h00
